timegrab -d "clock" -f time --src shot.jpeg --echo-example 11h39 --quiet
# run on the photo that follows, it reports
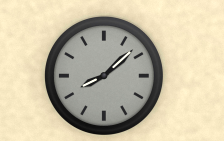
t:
8h08
